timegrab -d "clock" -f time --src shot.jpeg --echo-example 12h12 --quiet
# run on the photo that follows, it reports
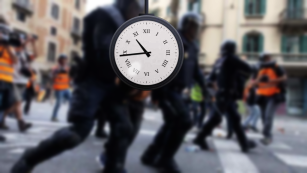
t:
10h44
